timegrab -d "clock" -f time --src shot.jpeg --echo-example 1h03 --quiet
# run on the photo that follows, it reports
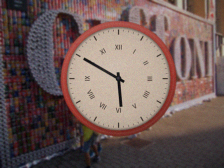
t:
5h50
